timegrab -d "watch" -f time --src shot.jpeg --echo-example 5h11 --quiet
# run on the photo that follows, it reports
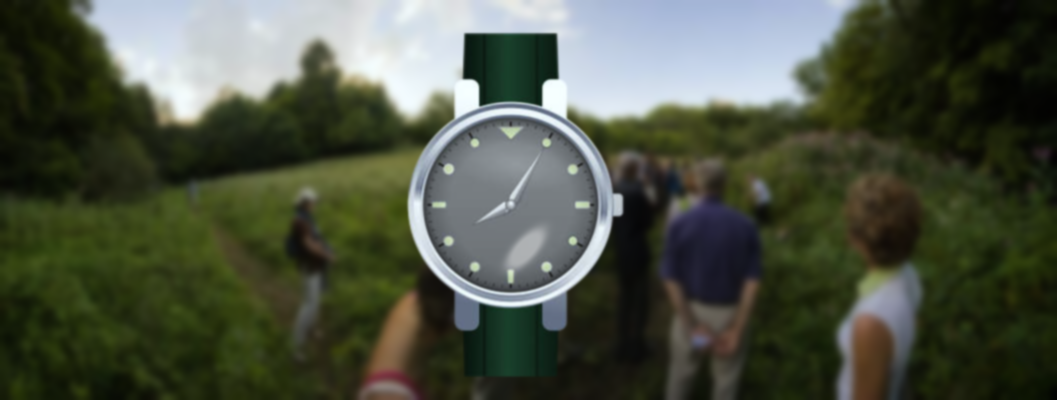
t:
8h05
